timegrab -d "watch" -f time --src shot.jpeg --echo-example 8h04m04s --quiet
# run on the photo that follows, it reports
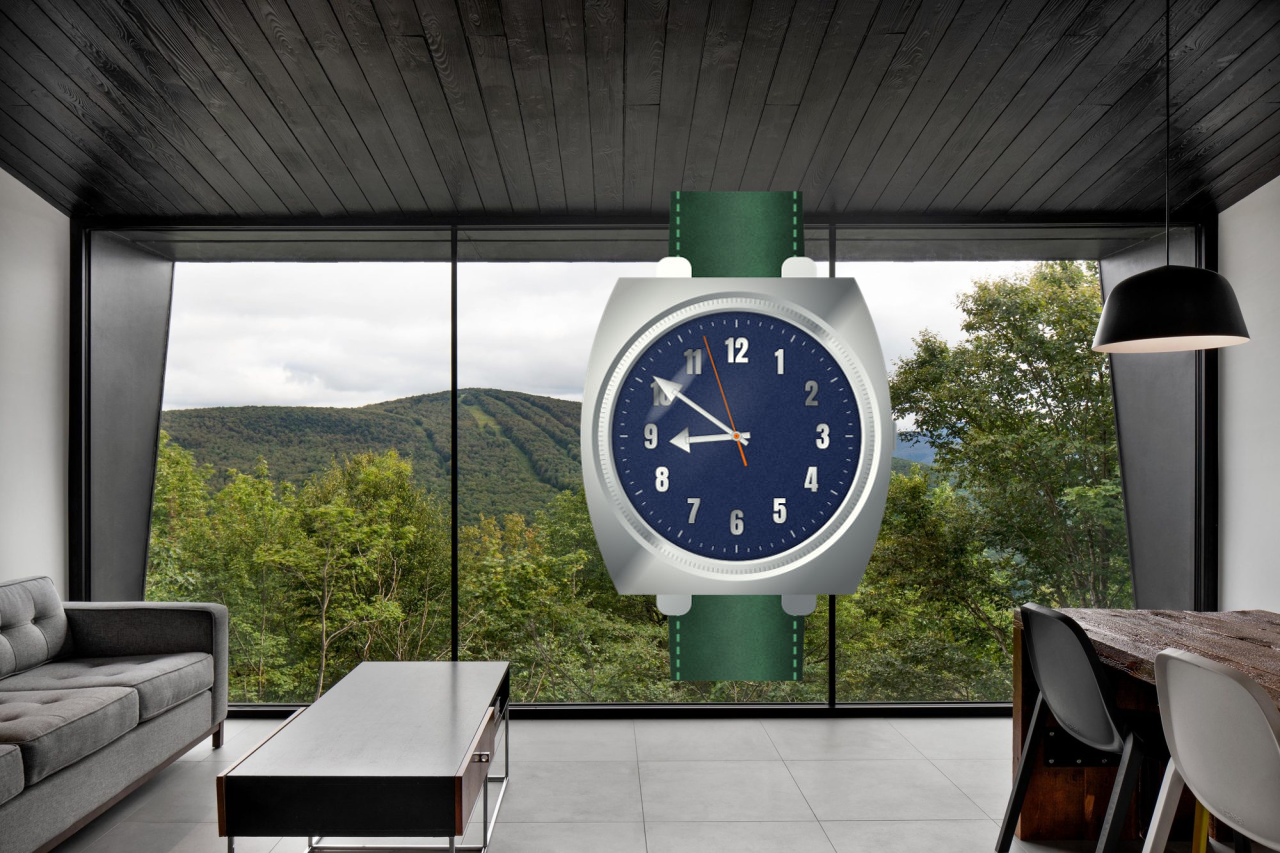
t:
8h50m57s
